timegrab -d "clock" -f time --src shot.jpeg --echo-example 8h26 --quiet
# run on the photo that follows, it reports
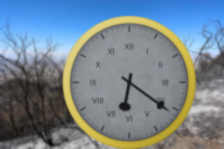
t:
6h21
